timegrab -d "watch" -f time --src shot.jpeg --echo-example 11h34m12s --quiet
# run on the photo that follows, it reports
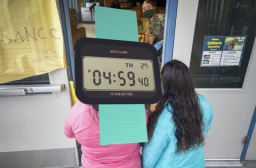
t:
4h59m40s
